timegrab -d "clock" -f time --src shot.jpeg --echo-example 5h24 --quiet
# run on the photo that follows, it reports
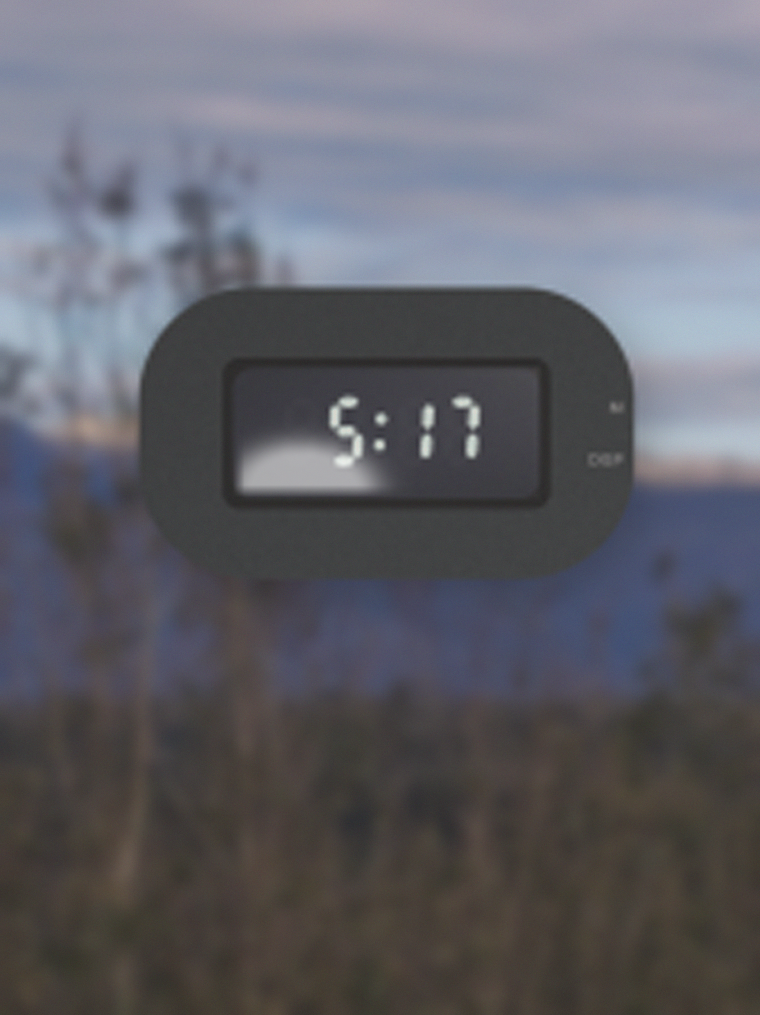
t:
5h17
